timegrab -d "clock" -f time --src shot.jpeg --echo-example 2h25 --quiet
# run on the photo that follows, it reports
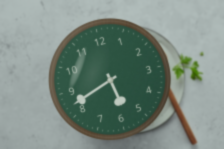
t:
5h42
